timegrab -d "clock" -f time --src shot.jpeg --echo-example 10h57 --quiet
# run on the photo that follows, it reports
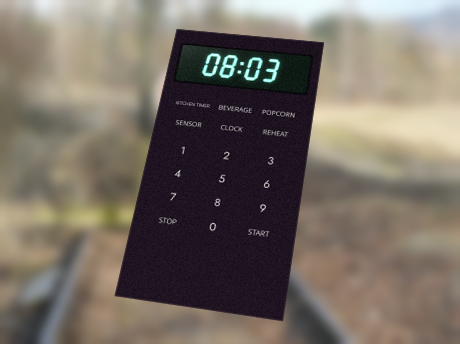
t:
8h03
